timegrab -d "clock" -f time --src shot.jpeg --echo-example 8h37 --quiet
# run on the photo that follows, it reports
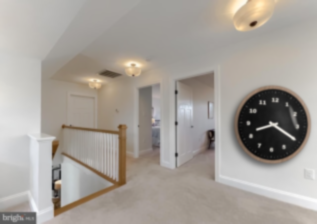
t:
8h20
